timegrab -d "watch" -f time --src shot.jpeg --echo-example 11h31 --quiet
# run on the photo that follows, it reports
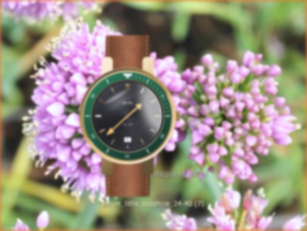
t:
1h38
